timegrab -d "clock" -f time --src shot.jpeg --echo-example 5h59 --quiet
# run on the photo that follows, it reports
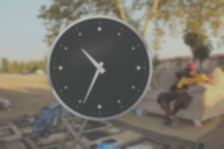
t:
10h34
